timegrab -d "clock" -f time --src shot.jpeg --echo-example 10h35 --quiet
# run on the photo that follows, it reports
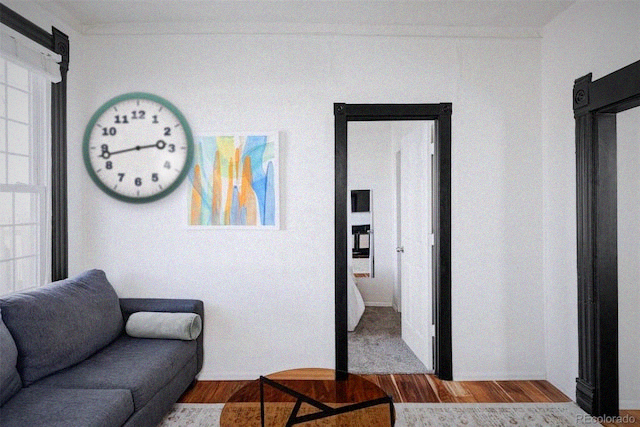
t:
2h43
